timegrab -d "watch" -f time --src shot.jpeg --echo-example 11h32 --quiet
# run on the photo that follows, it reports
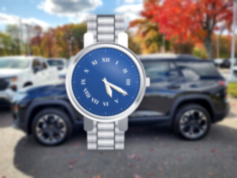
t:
5h20
